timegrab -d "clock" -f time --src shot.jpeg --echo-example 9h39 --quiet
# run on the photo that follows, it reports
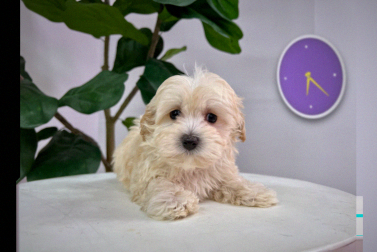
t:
6h22
